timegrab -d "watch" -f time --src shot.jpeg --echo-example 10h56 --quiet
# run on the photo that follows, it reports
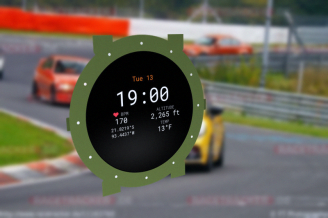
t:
19h00
